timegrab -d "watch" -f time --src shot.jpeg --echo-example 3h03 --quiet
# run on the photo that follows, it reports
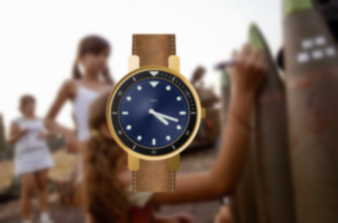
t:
4h18
